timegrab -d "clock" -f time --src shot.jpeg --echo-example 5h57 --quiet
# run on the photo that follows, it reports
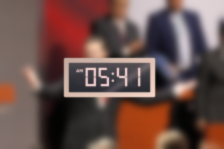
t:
5h41
